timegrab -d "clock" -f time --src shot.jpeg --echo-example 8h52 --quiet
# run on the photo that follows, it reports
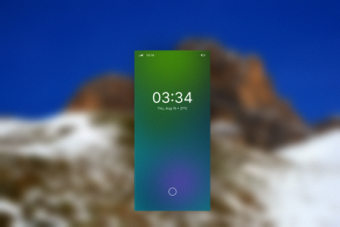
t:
3h34
